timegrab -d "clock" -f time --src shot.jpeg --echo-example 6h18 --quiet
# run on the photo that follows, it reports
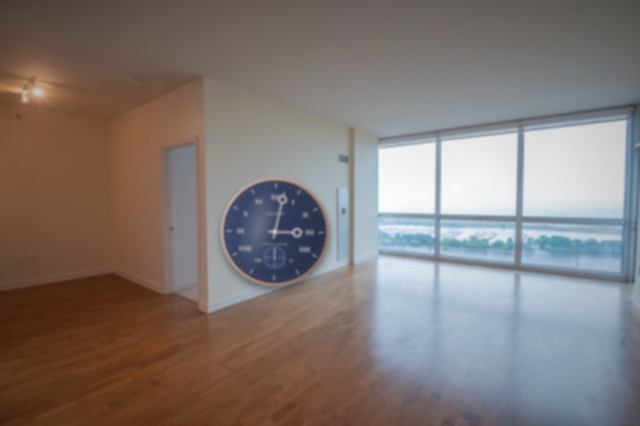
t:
3h02
